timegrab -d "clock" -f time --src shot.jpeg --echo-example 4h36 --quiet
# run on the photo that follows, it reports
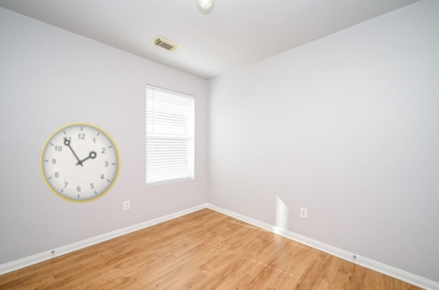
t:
1h54
